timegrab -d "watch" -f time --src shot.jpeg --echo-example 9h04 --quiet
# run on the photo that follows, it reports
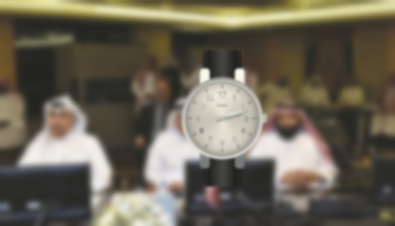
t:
2h12
